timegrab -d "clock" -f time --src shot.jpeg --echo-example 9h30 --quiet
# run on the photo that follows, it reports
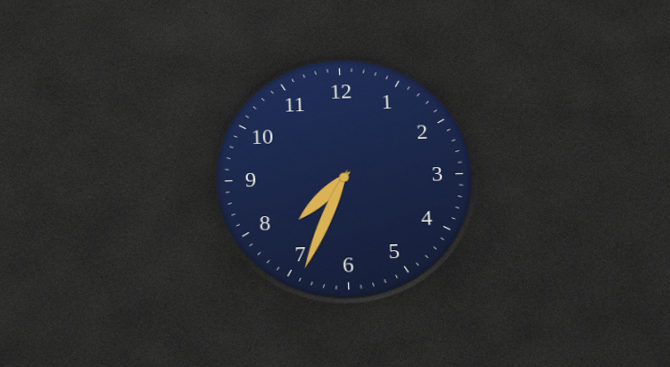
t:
7h34
